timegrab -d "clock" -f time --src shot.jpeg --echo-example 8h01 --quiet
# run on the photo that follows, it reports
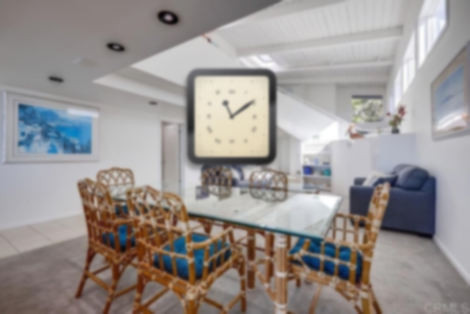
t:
11h09
